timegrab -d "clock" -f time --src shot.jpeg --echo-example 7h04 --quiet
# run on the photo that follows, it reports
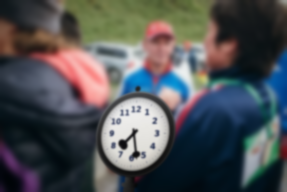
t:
7h28
